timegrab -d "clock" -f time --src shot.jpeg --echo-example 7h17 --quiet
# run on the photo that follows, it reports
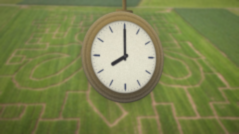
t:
8h00
